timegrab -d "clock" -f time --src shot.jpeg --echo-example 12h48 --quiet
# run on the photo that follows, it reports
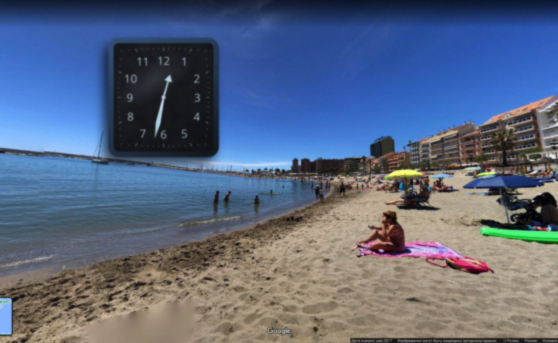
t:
12h32
